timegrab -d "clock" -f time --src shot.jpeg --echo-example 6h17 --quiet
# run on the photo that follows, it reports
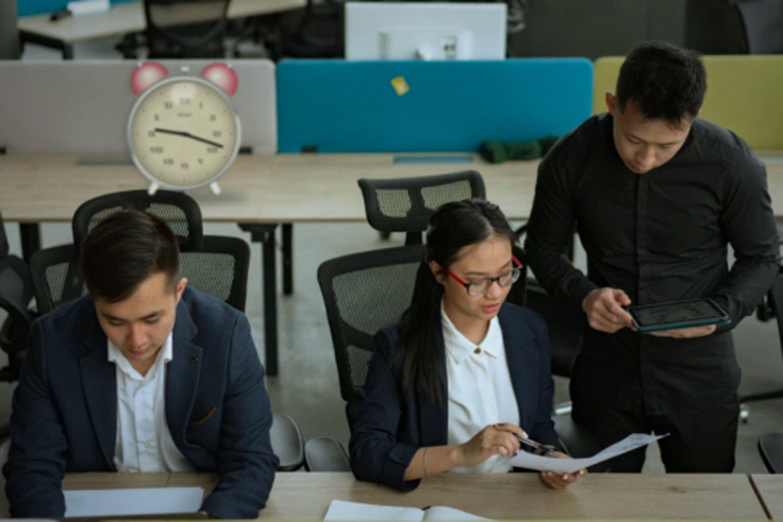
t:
9h18
